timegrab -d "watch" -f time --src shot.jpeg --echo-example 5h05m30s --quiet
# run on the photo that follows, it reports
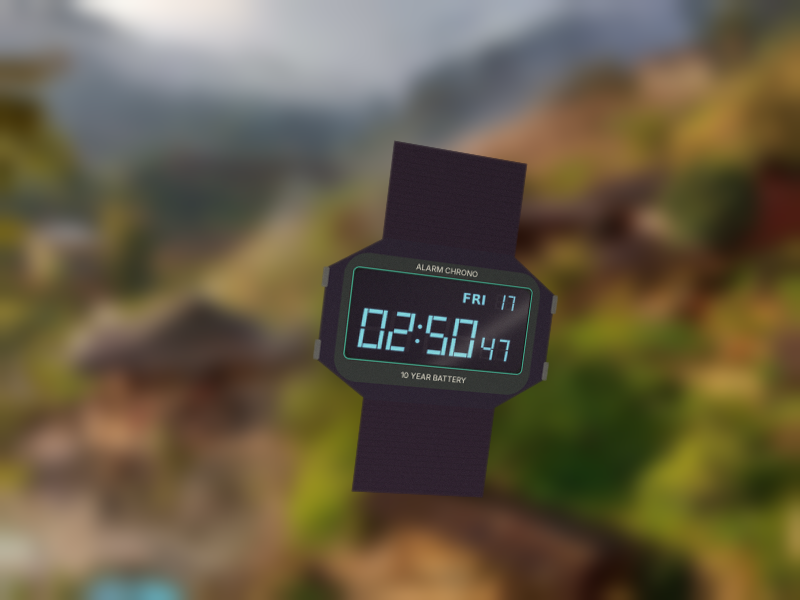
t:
2h50m47s
